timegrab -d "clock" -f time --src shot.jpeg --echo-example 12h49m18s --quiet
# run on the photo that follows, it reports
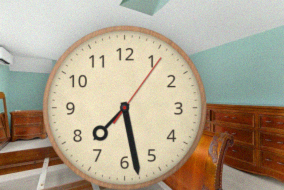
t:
7h28m06s
